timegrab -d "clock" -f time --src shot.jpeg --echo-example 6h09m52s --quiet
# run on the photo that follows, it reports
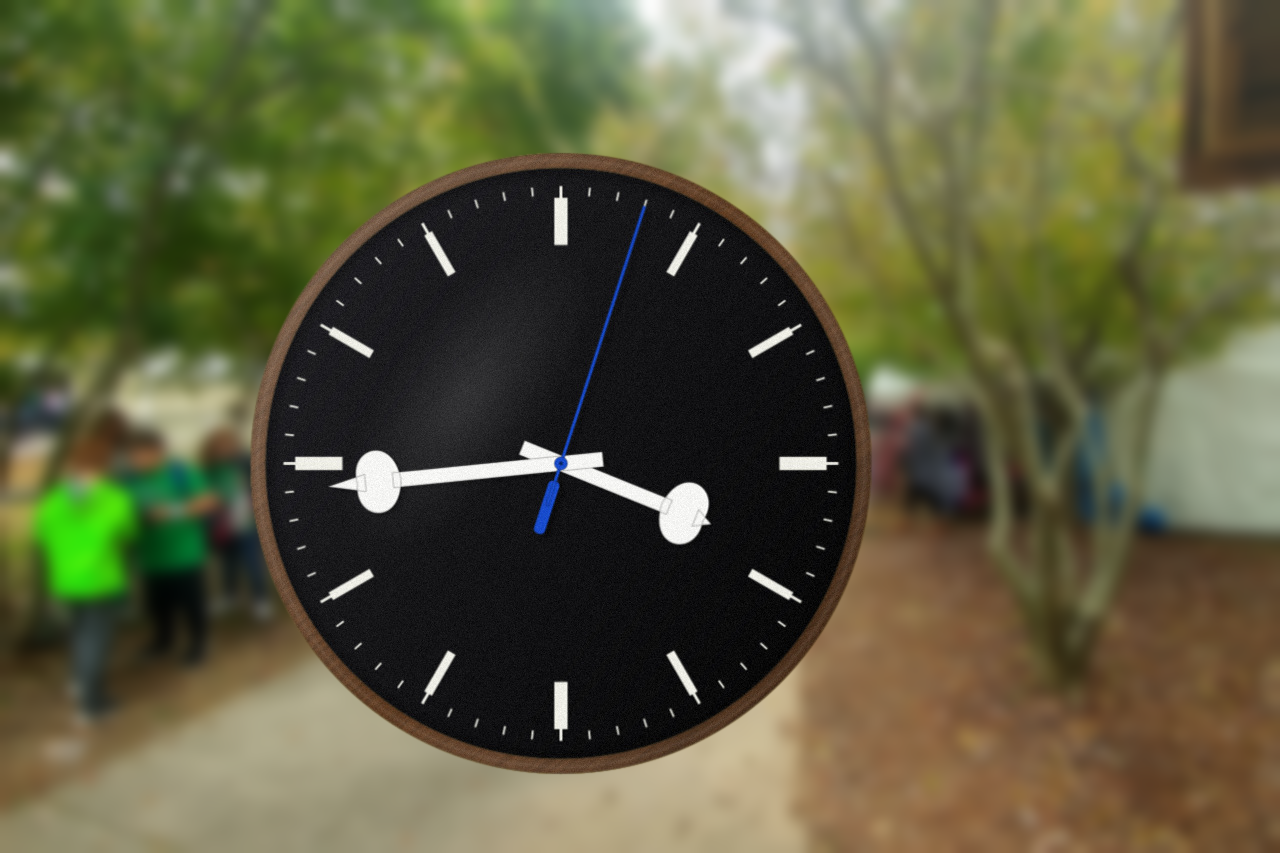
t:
3h44m03s
